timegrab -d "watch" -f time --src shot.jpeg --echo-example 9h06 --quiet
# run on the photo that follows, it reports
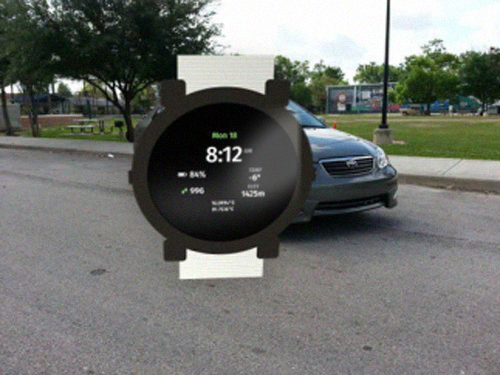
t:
8h12
